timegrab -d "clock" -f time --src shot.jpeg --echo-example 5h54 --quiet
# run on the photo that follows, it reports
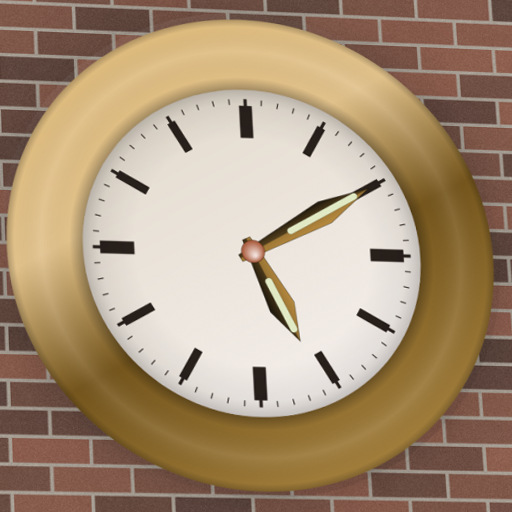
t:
5h10
